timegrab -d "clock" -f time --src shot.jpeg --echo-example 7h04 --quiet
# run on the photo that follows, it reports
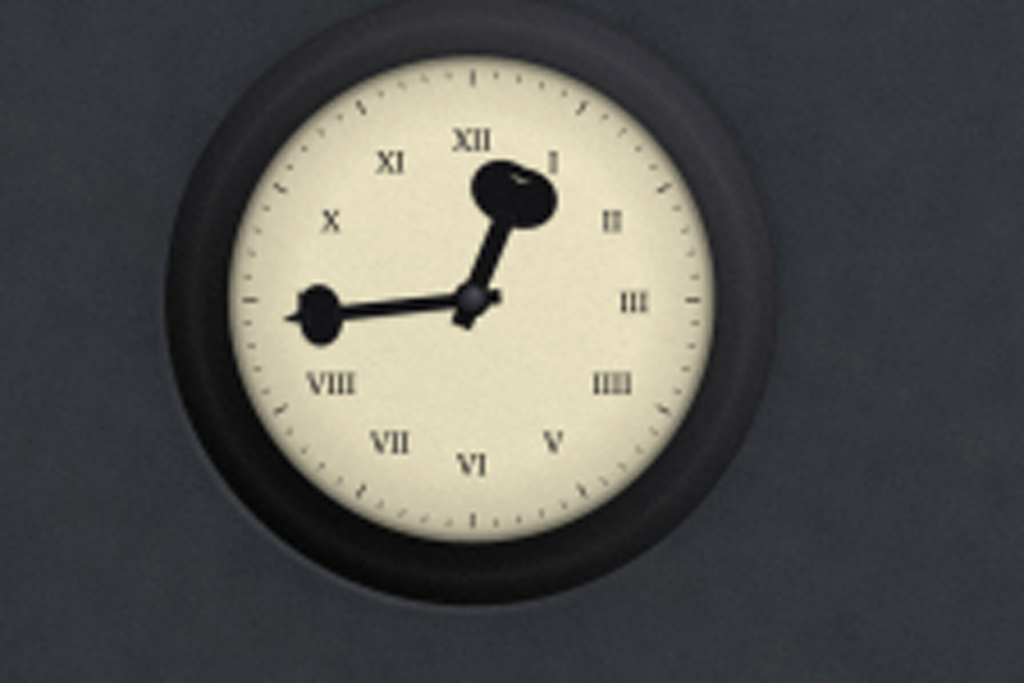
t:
12h44
